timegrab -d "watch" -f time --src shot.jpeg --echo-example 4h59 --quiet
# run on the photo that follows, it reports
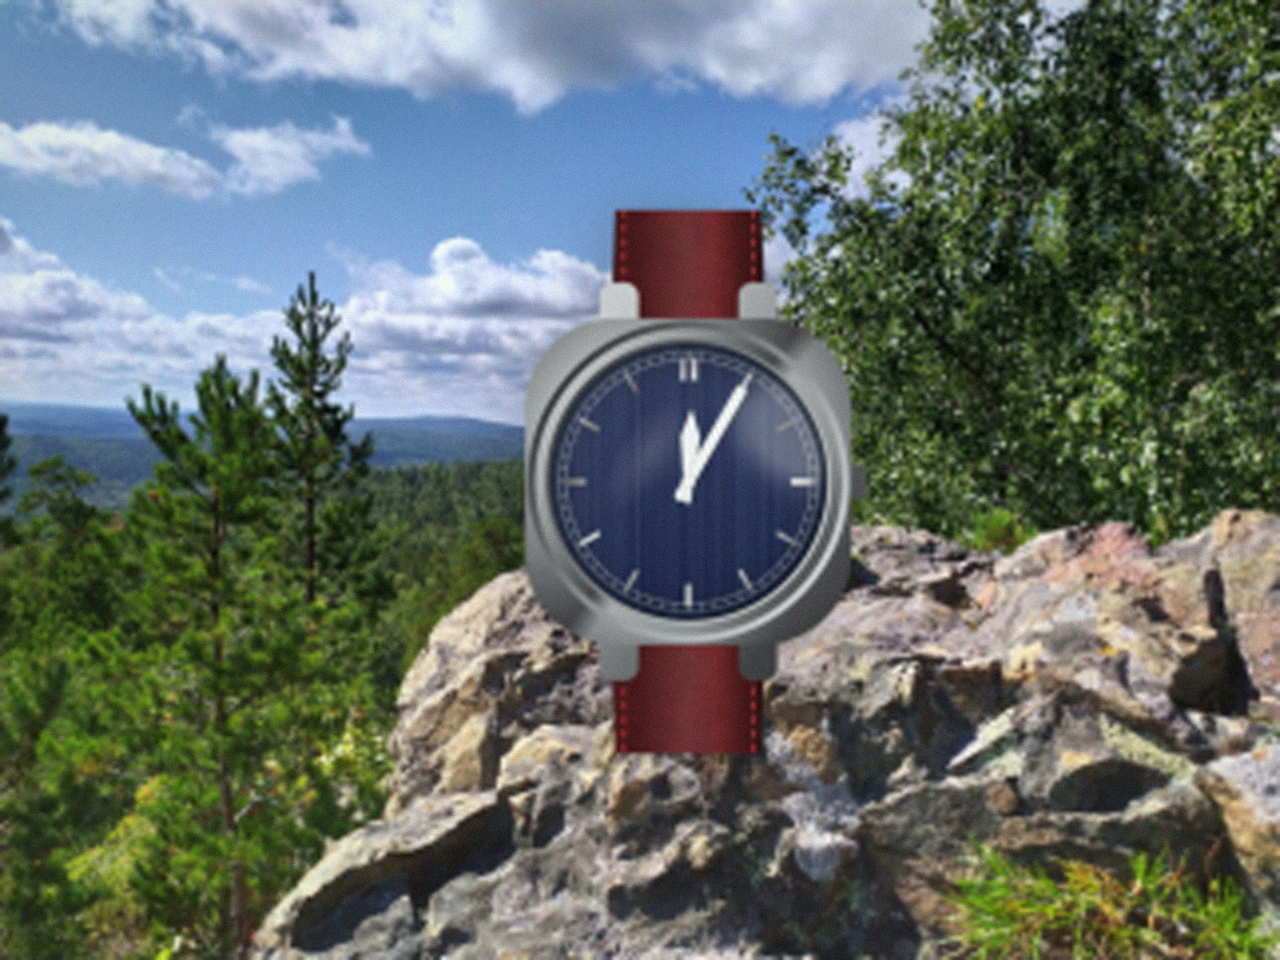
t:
12h05
